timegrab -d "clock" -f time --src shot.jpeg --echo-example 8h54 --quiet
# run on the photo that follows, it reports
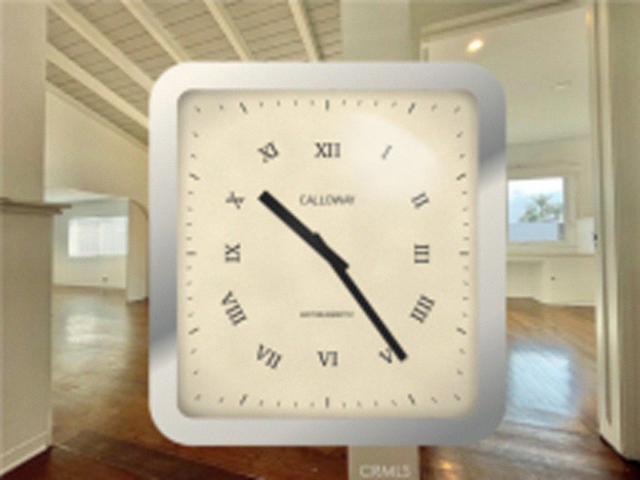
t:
10h24
